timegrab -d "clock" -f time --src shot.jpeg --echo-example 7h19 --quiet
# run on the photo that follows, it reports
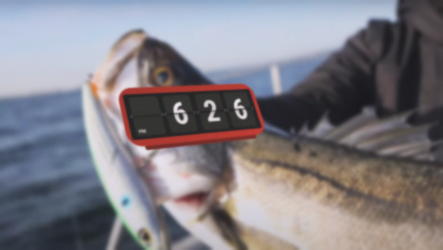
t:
6h26
